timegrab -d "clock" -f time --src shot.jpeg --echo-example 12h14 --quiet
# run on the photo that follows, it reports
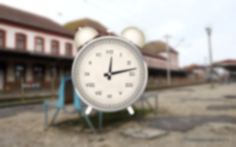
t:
12h13
